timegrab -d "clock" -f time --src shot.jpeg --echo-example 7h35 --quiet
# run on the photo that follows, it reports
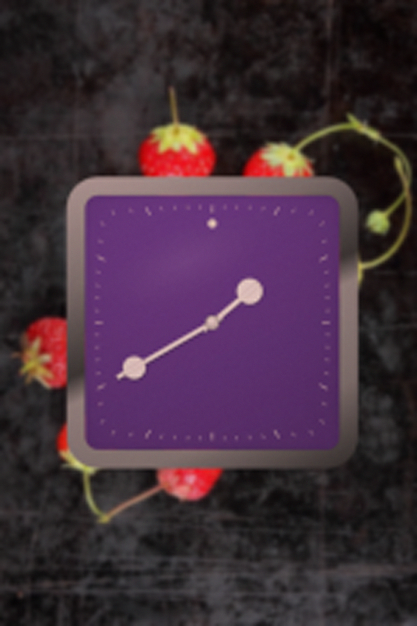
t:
1h40
